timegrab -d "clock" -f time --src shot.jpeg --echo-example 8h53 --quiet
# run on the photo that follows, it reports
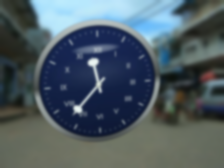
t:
11h37
